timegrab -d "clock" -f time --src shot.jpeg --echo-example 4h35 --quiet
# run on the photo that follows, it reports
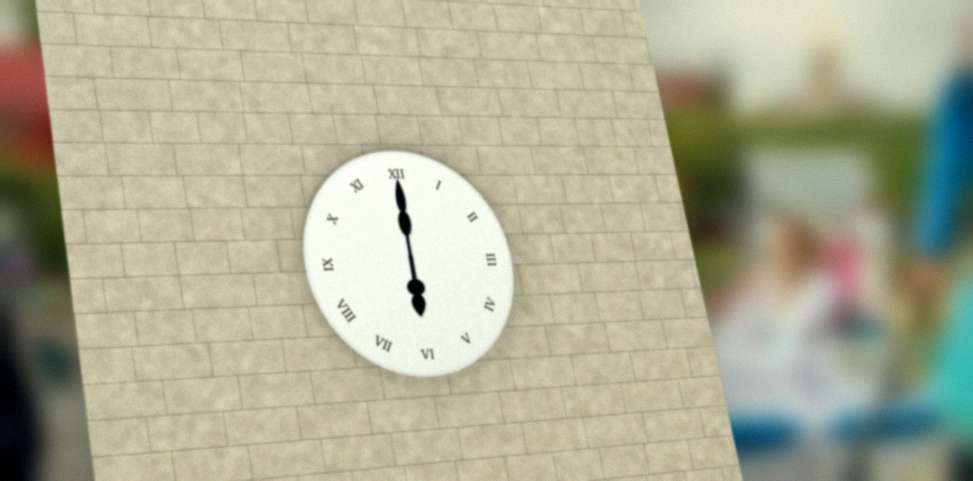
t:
6h00
